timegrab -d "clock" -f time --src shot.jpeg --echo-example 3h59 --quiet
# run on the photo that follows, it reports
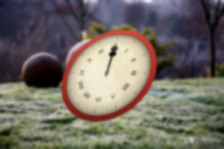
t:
12h00
